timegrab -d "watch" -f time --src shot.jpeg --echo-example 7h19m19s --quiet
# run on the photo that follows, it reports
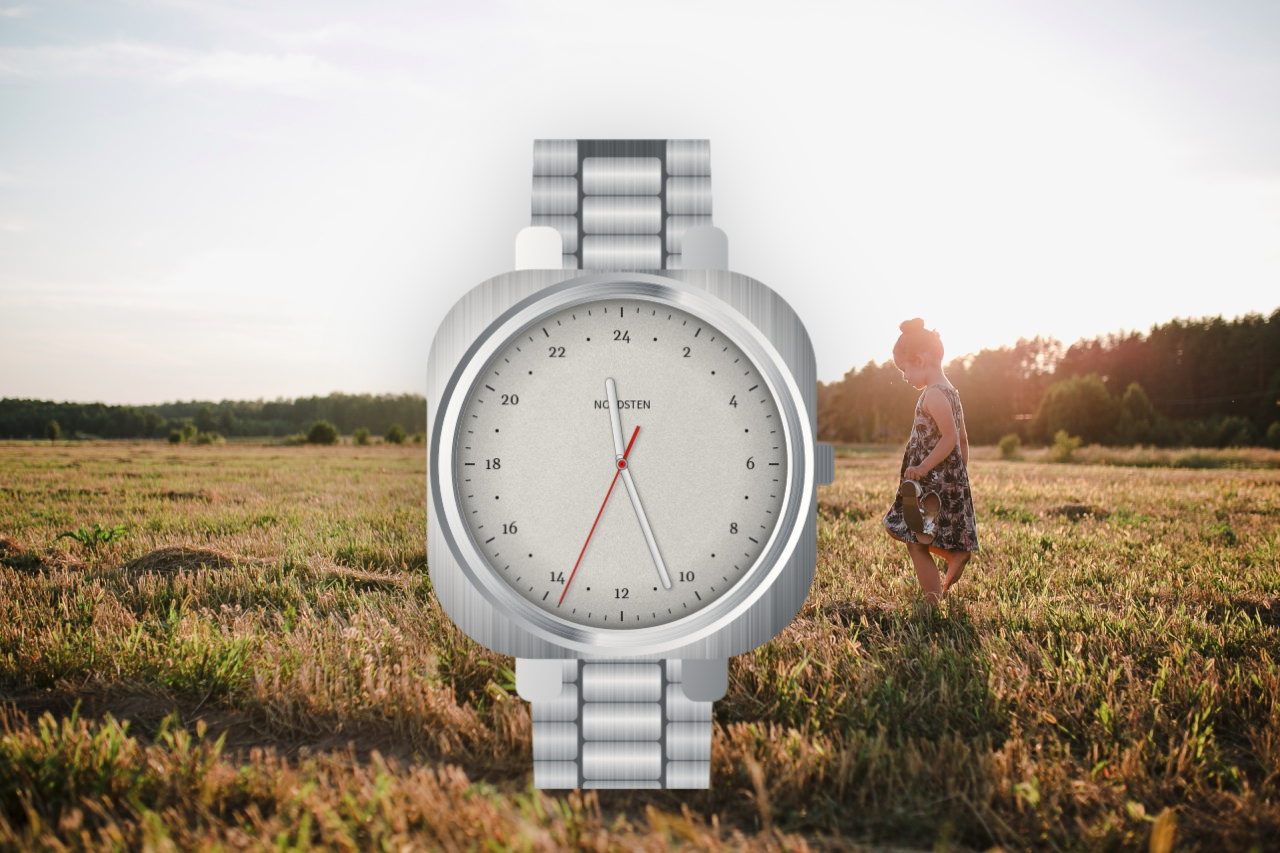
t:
23h26m34s
